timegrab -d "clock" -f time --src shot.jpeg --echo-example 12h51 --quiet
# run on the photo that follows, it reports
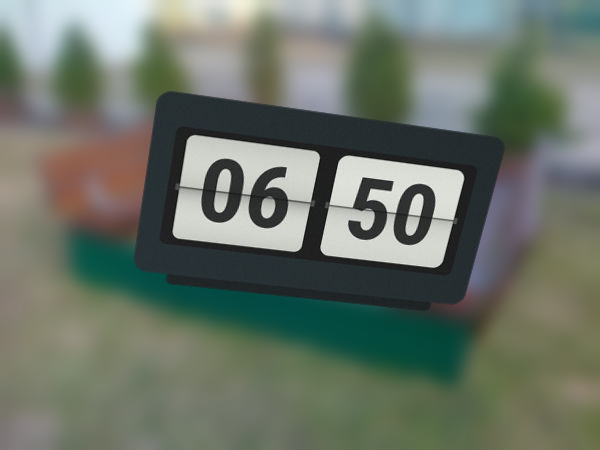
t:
6h50
